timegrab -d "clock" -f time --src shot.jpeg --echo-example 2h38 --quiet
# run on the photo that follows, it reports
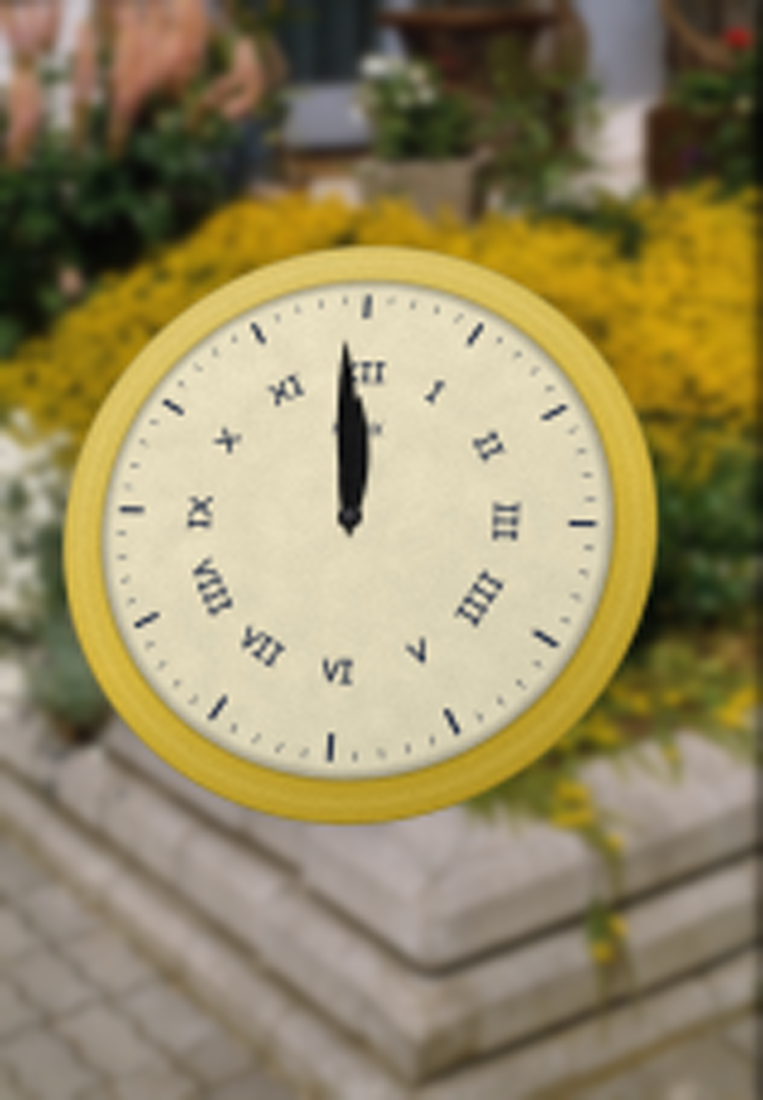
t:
11h59
